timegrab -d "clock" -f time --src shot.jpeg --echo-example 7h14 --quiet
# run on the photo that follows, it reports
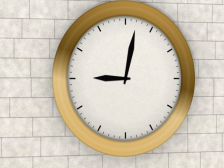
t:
9h02
